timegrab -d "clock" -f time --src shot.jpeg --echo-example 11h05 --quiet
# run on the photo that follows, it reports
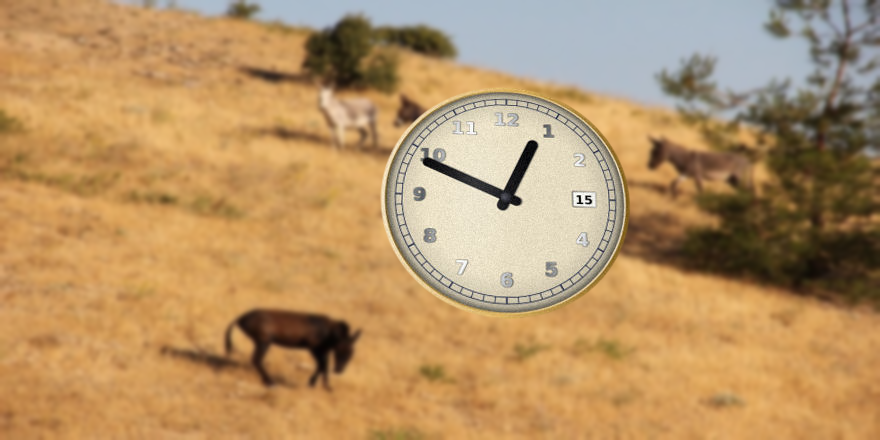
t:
12h49
